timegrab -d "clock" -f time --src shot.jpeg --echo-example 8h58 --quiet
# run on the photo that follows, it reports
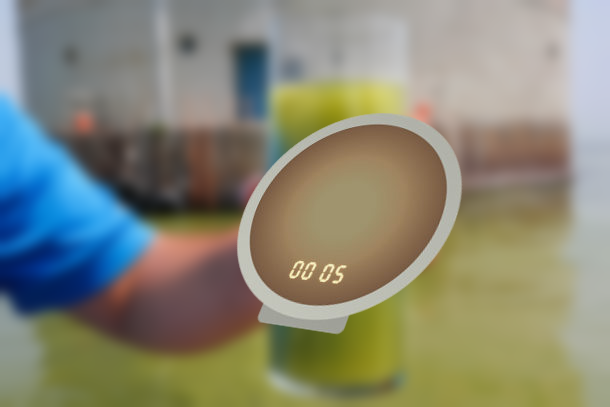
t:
0h05
